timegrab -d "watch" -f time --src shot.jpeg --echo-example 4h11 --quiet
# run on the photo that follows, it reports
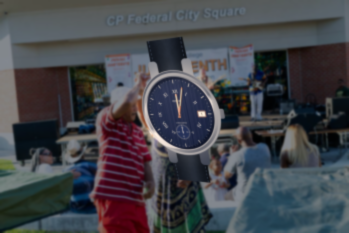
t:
12h03
